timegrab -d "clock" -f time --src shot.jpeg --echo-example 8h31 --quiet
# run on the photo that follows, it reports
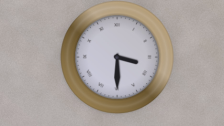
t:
3h30
